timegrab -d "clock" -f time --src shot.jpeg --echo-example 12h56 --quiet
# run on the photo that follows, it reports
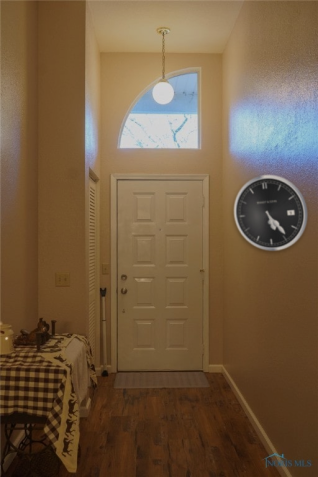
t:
5h24
